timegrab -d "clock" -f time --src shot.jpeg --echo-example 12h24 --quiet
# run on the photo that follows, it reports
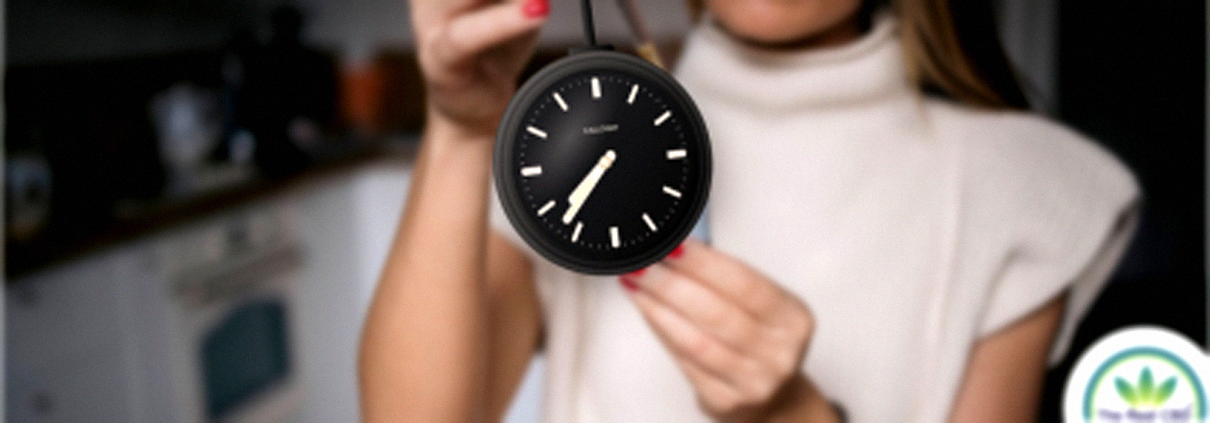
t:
7h37
